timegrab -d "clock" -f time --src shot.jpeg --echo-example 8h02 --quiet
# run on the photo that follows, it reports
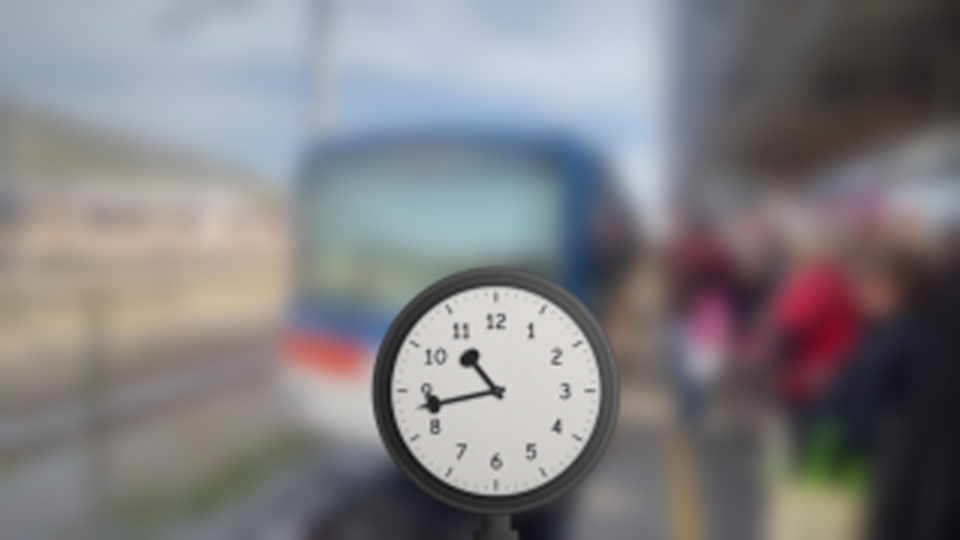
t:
10h43
